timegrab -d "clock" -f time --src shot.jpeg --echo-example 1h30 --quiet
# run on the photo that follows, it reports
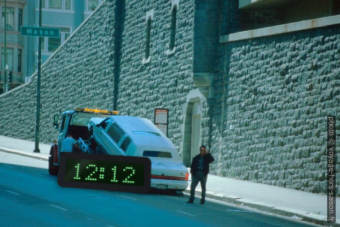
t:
12h12
